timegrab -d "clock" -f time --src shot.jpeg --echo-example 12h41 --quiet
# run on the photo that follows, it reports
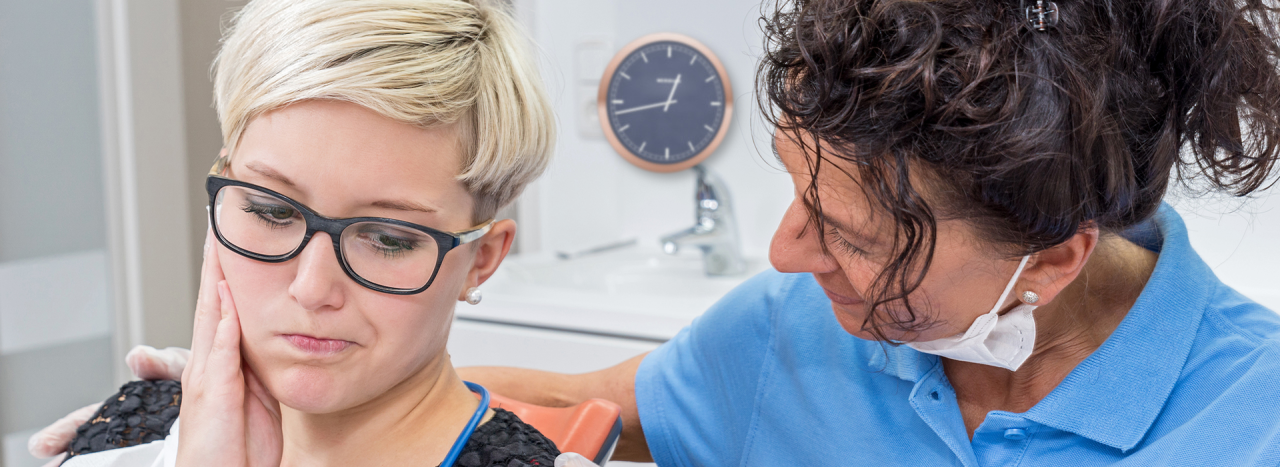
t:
12h43
